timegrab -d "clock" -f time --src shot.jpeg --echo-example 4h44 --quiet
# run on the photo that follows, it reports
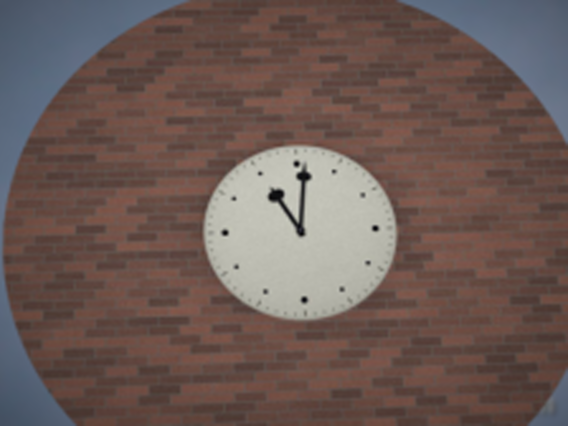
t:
11h01
